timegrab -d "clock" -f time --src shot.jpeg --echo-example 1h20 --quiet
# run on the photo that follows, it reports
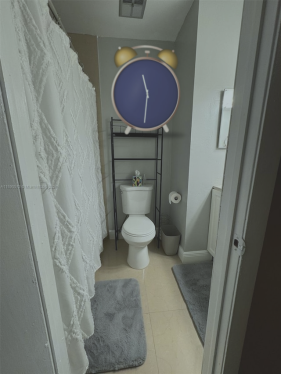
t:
11h31
